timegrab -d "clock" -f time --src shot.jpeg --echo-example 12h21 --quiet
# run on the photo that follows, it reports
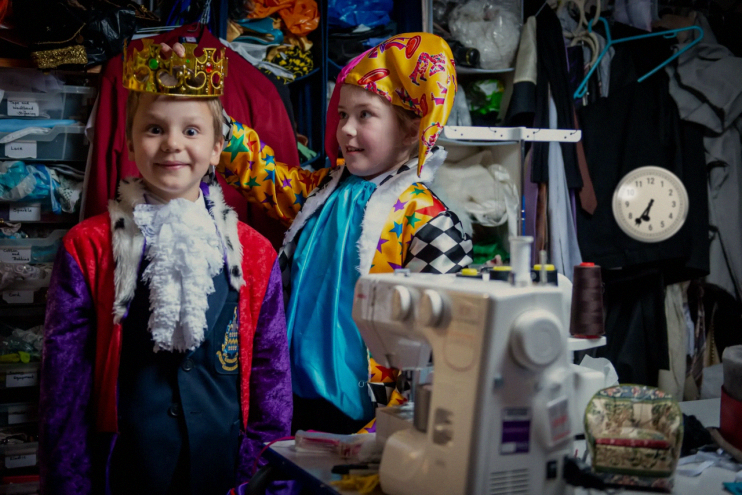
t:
6h36
